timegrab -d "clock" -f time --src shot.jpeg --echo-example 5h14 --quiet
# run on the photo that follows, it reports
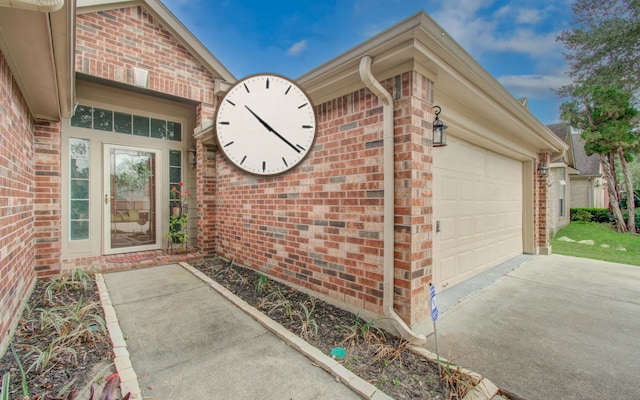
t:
10h21
